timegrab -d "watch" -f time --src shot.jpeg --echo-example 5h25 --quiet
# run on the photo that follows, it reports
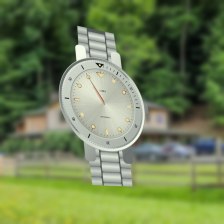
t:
10h55
